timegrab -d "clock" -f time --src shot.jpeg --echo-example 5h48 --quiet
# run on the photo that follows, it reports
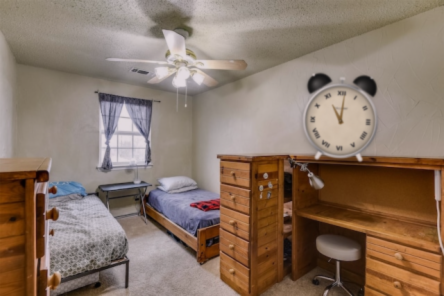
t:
11h01
